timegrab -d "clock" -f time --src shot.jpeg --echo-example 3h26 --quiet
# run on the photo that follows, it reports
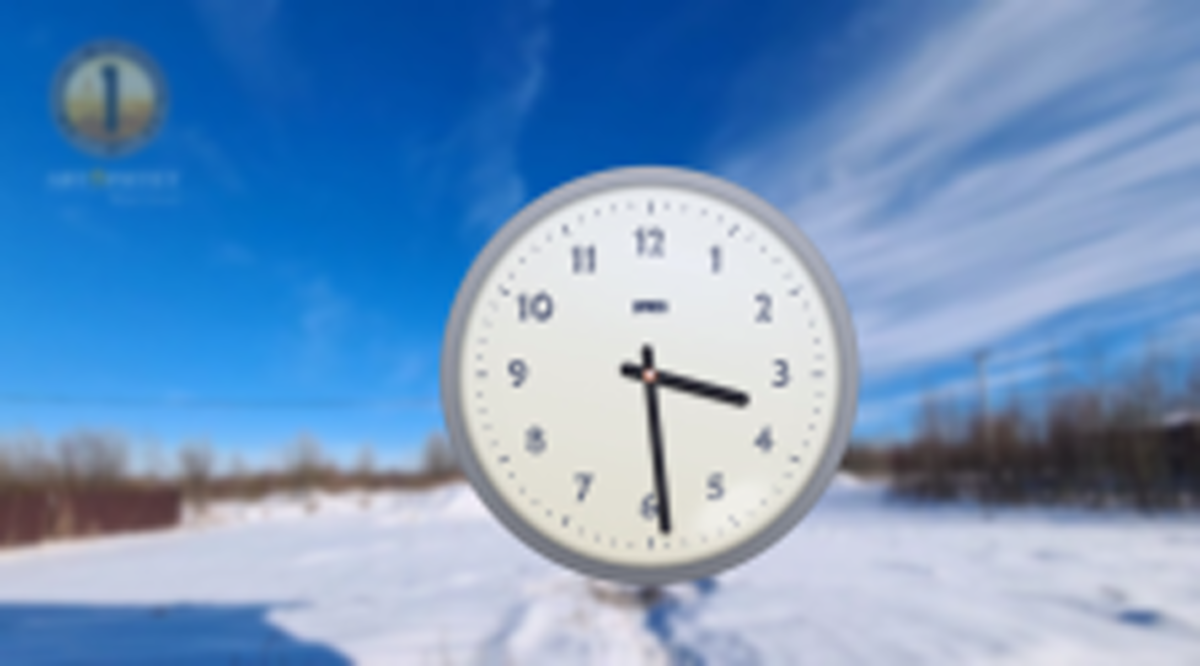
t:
3h29
